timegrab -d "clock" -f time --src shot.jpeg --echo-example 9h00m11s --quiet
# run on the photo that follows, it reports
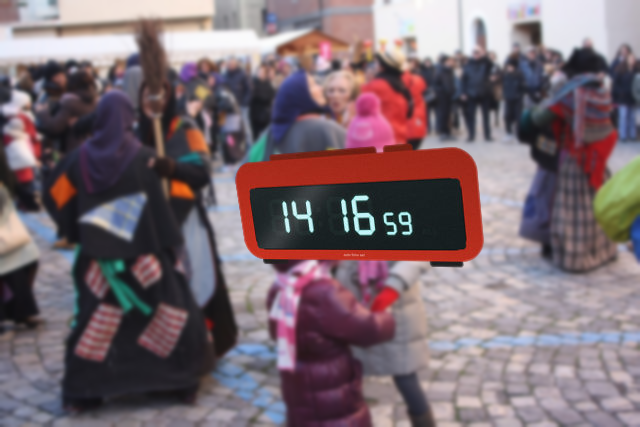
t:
14h16m59s
